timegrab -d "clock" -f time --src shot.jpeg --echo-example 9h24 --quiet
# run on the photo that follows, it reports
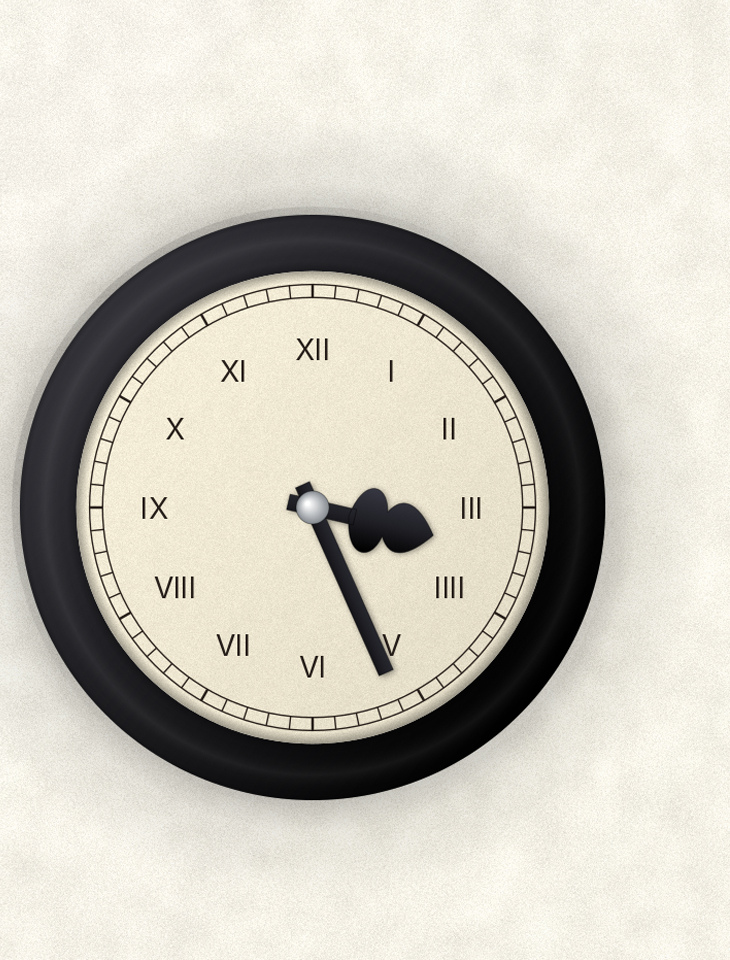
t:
3h26
